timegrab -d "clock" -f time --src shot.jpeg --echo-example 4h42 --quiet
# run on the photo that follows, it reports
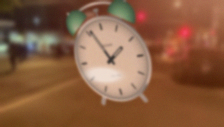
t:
1h56
